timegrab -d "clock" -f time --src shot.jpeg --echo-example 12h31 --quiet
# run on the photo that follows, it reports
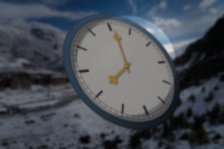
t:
8h01
